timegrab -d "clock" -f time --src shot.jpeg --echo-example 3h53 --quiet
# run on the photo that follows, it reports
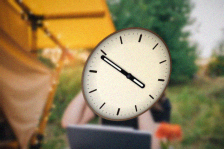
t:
3h49
